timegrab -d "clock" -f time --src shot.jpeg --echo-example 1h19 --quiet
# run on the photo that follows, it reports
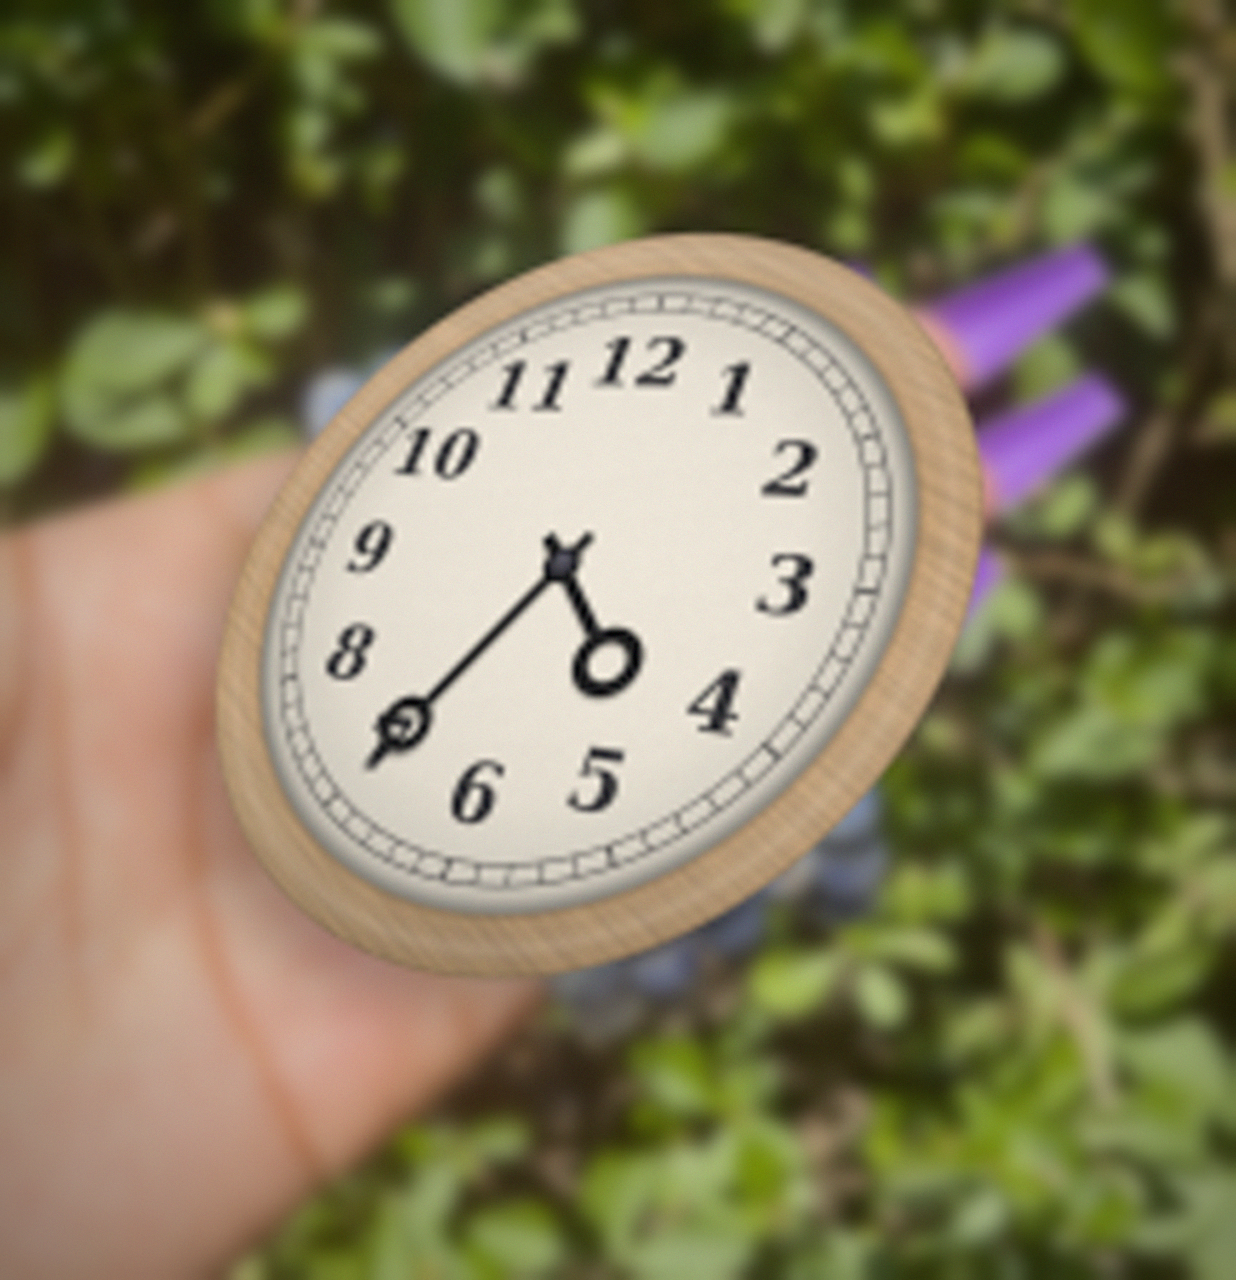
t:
4h35
